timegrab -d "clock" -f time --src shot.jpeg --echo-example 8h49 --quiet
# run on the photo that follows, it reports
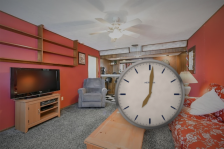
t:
7h01
